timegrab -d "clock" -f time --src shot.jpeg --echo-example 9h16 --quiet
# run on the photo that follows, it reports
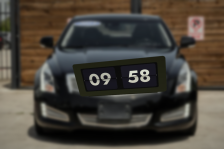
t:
9h58
